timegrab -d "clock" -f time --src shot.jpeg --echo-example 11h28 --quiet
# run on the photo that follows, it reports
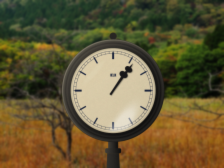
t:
1h06
